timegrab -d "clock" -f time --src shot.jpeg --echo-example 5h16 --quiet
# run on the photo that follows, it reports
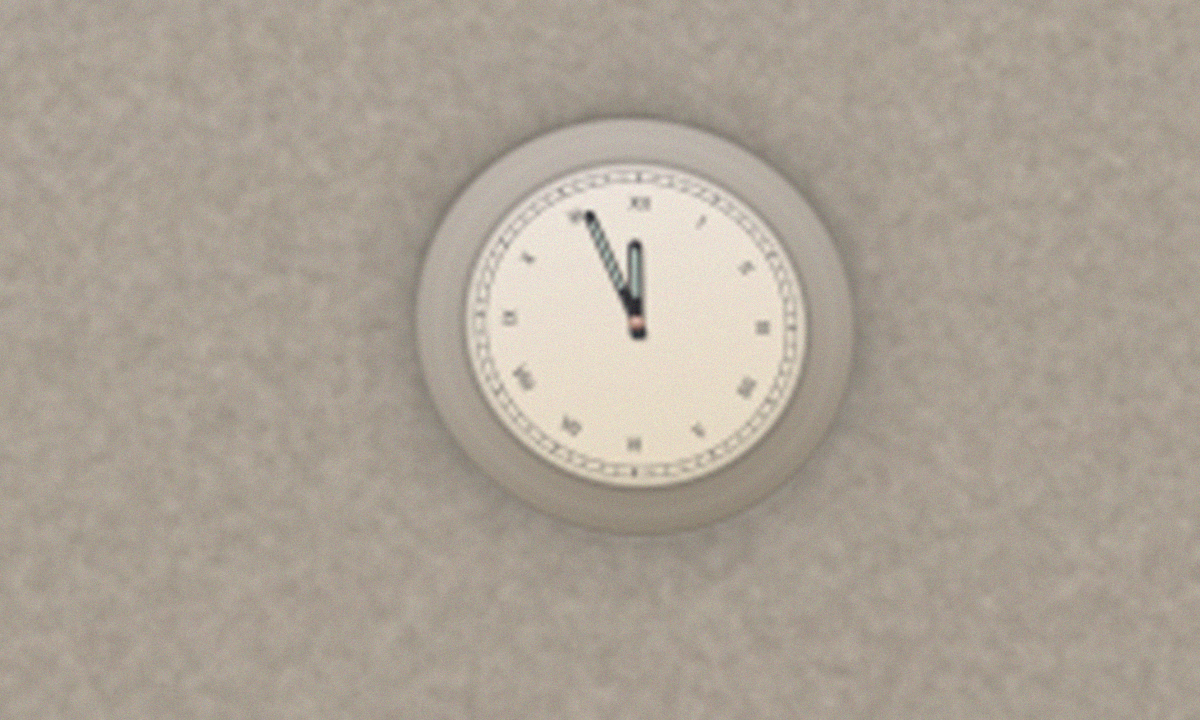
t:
11h56
